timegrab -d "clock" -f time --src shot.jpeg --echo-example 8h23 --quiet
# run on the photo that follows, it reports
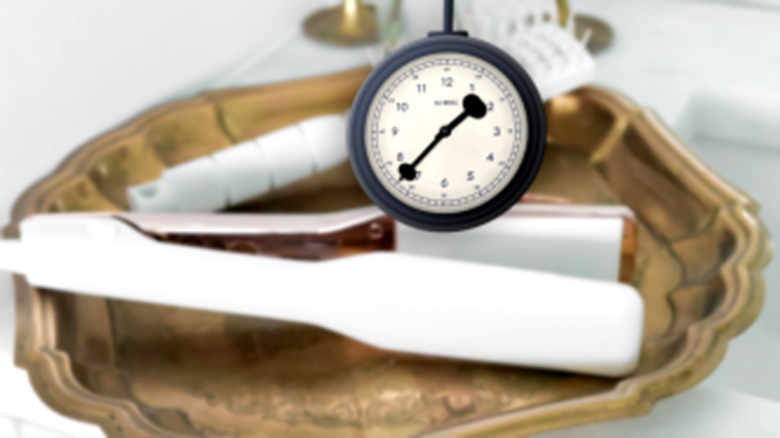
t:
1h37
